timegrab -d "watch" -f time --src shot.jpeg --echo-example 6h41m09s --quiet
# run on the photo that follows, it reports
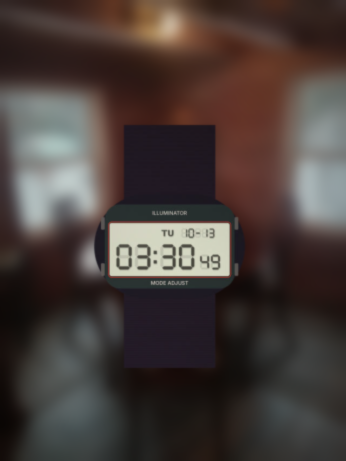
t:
3h30m49s
